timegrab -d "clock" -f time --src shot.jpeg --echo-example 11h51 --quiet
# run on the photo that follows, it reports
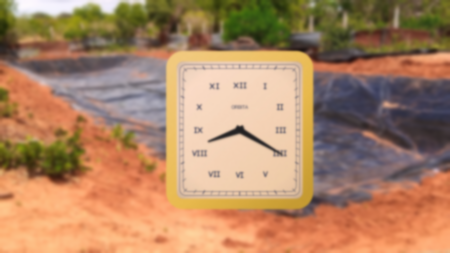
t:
8h20
